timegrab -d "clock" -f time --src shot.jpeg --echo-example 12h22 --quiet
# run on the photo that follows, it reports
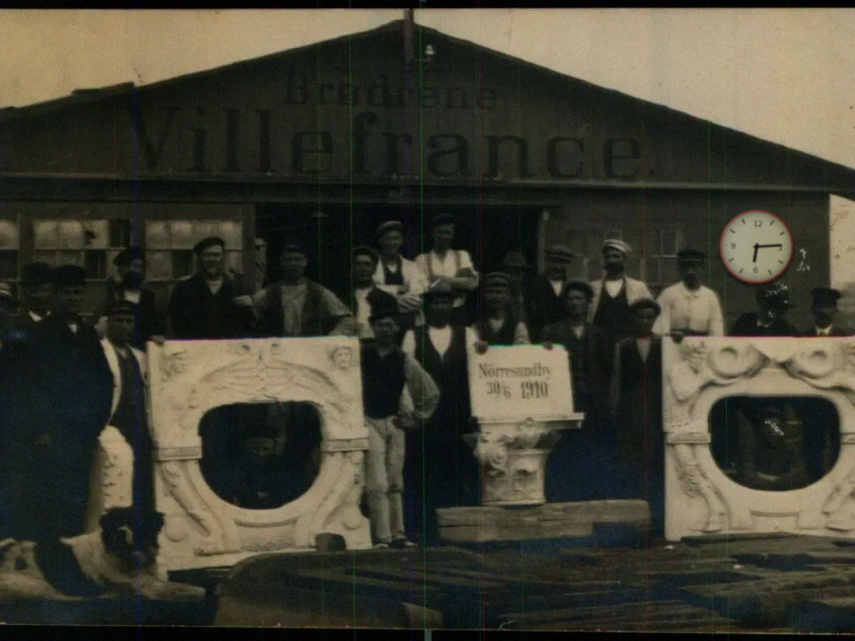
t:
6h14
